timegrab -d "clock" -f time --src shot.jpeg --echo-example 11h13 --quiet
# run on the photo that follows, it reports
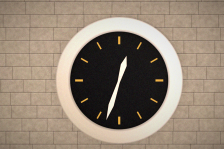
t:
12h33
